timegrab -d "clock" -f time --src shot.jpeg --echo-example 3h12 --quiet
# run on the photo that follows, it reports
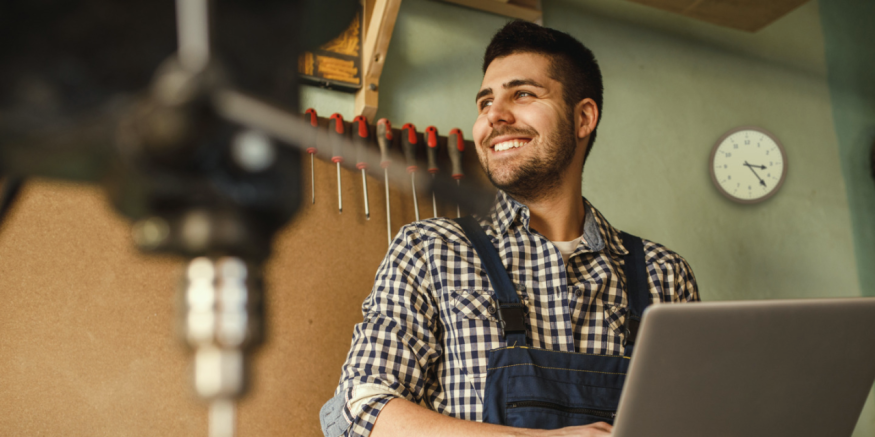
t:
3h24
